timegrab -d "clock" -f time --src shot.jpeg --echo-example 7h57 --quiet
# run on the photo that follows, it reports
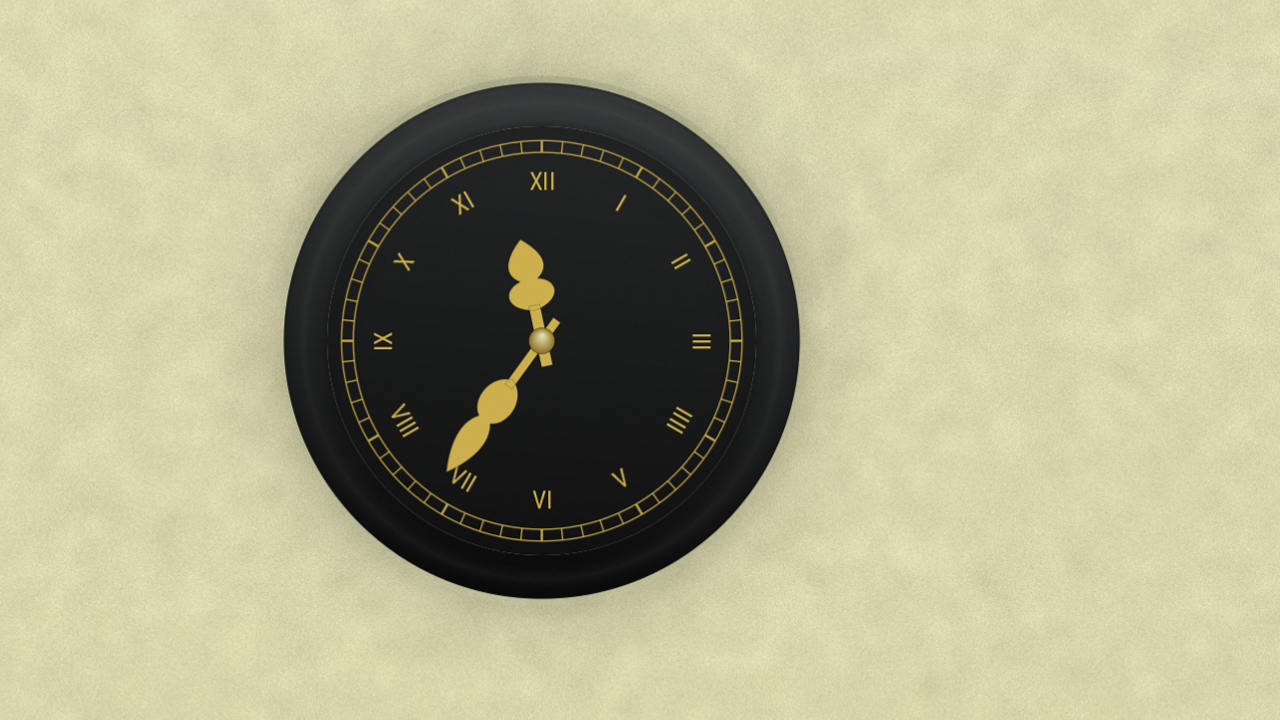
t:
11h36
